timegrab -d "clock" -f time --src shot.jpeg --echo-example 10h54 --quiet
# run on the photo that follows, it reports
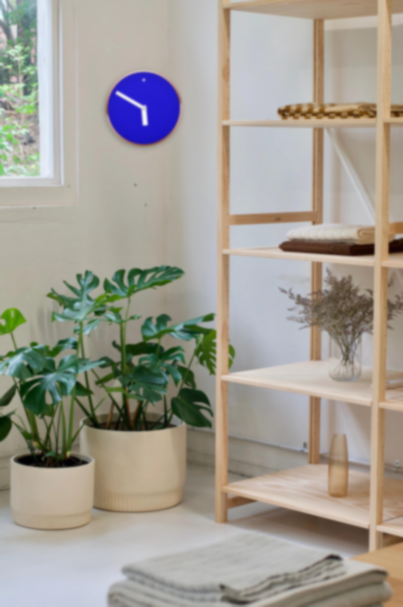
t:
5h50
